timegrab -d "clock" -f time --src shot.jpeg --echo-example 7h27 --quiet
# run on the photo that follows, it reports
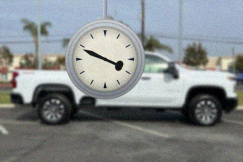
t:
3h49
